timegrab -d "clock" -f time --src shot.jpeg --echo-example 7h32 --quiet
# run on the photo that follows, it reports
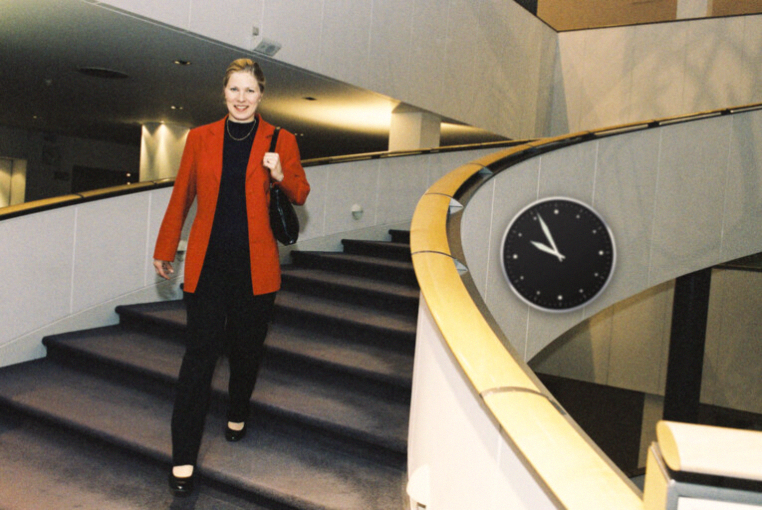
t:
9h56
